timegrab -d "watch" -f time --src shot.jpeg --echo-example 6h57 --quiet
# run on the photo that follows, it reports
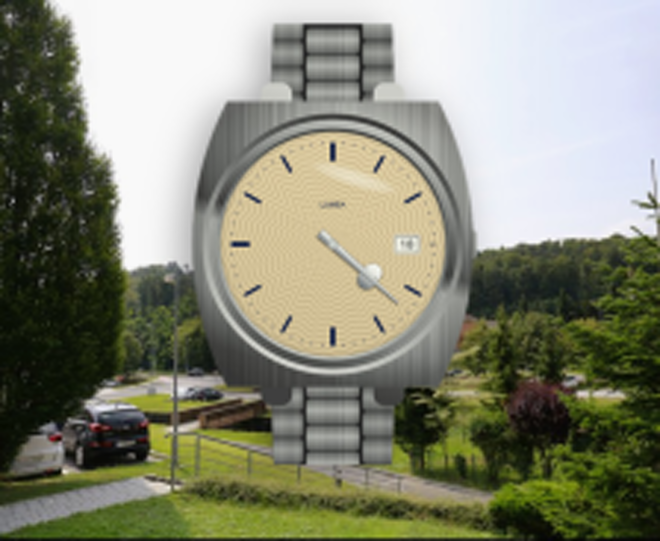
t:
4h22
